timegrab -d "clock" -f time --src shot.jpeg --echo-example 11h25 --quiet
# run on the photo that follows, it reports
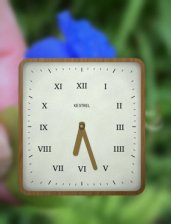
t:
6h27
